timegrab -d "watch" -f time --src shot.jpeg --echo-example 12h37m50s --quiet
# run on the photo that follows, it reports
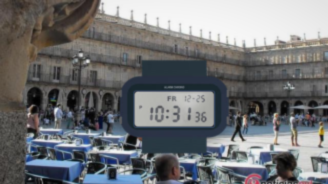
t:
10h31m36s
